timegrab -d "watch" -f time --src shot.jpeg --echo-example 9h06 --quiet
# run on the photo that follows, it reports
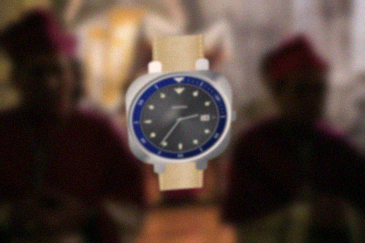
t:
2h36
